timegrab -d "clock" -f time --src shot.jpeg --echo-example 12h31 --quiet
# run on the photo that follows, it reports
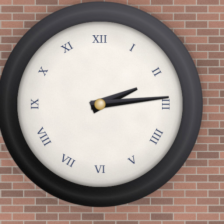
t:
2h14
